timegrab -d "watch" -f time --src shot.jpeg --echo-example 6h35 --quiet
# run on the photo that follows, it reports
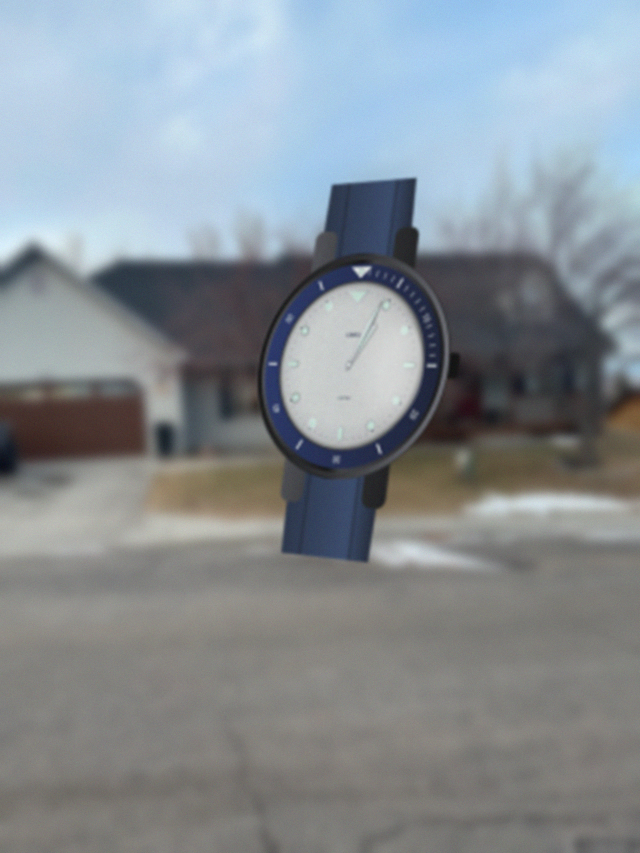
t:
1h04
